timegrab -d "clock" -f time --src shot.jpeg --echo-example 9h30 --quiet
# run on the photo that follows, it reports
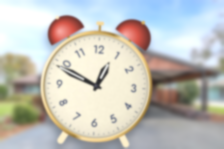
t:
12h49
